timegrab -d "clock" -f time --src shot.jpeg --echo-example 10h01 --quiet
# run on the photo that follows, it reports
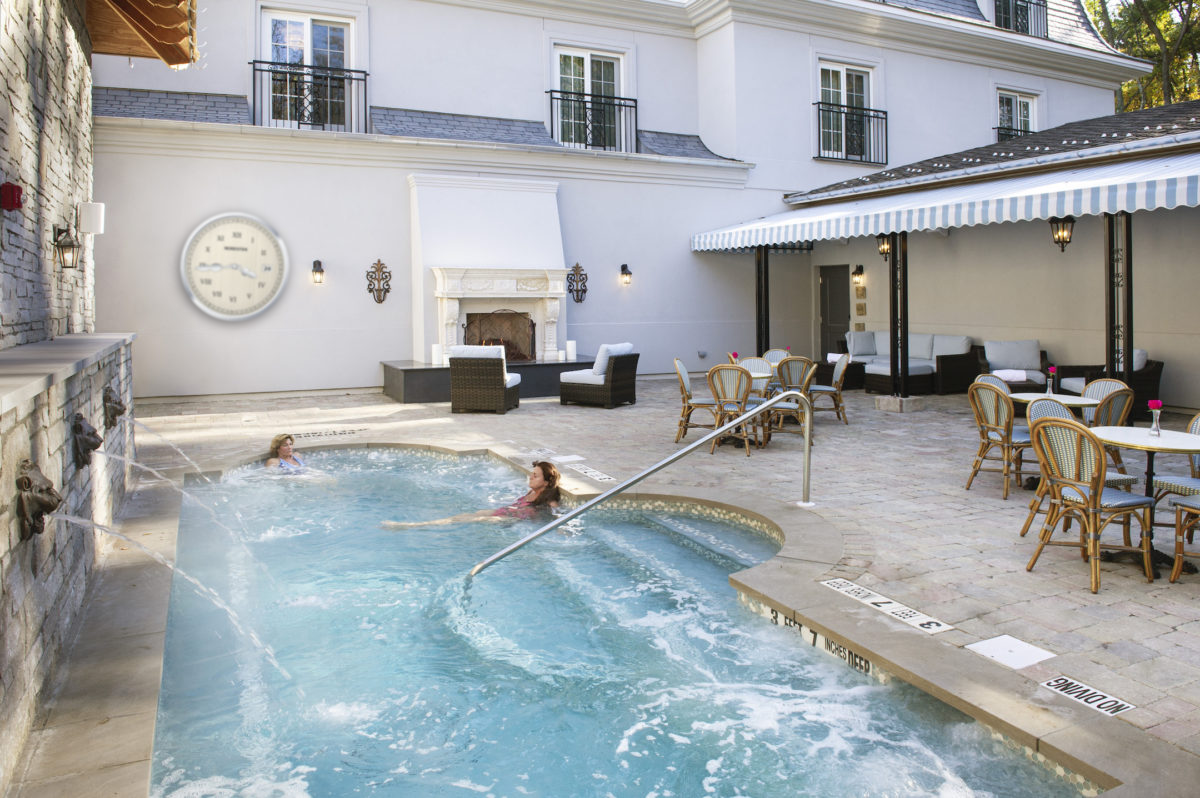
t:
3h44
